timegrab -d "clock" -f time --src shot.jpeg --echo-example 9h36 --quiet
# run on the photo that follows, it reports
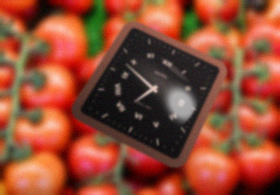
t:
6h48
